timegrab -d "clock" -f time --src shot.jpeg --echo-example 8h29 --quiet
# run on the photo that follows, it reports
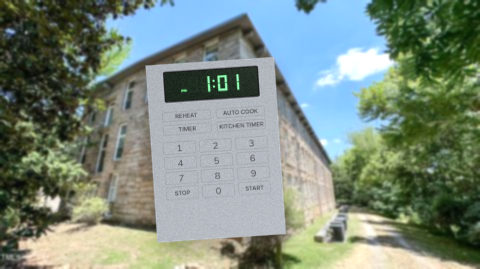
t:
1h01
